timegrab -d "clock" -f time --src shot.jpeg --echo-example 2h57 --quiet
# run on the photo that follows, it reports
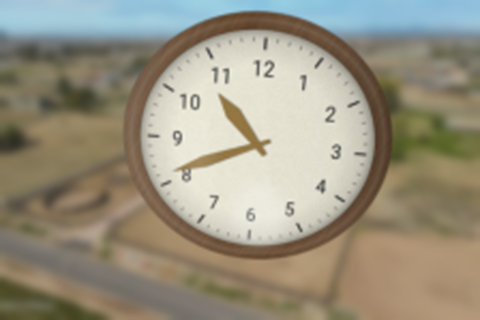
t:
10h41
